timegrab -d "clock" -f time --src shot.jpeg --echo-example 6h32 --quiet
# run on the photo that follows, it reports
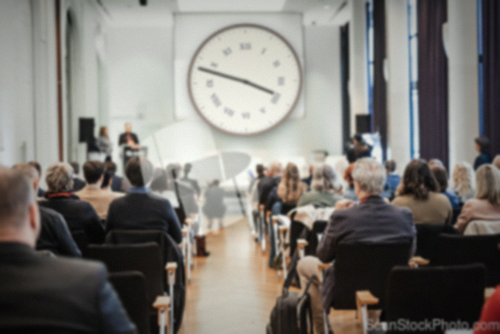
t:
3h48
